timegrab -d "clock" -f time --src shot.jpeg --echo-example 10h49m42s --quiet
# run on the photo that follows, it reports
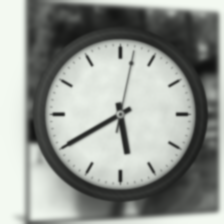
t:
5h40m02s
